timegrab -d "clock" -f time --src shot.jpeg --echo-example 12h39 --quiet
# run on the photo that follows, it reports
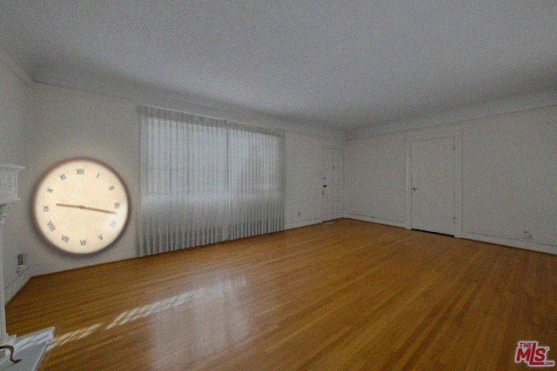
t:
9h17
